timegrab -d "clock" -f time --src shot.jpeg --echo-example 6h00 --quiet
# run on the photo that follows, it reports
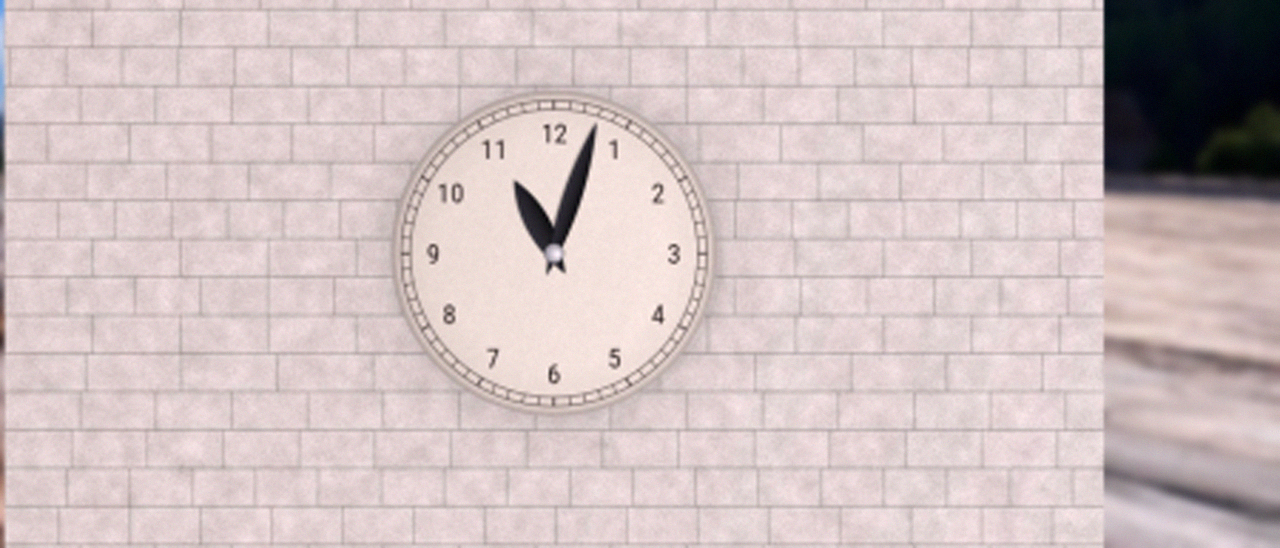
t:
11h03
